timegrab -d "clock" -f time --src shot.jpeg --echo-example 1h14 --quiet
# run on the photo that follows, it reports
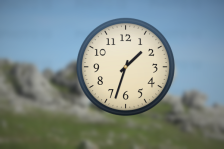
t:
1h33
